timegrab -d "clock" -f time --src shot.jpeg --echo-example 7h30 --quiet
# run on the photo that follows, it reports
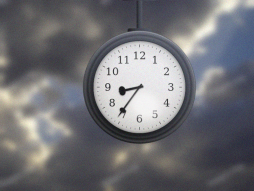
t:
8h36
